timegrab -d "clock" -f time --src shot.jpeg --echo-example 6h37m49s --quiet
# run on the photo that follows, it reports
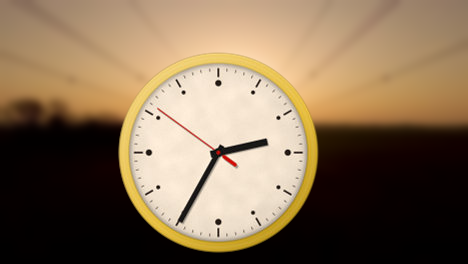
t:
2h34m51s
